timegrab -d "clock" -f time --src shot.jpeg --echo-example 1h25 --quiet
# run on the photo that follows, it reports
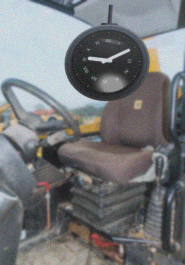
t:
9h10
